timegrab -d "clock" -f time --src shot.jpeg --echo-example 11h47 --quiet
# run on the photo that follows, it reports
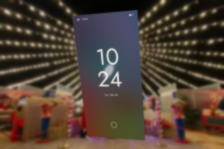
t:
10h24
